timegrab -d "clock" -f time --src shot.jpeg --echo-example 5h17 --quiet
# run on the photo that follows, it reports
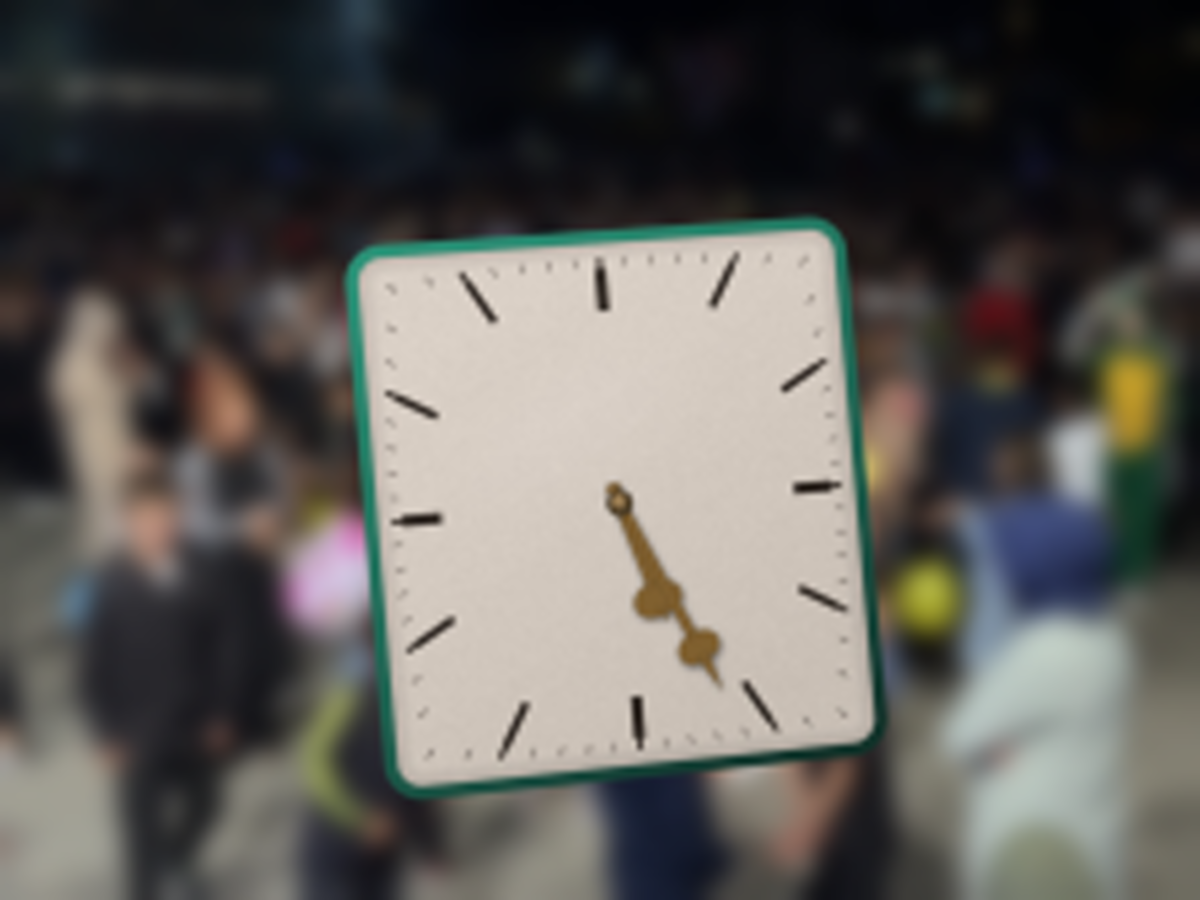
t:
5h26
